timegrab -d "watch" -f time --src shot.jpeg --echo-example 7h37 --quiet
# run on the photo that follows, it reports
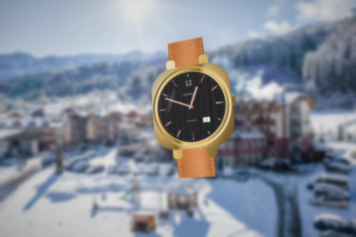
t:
12h49
